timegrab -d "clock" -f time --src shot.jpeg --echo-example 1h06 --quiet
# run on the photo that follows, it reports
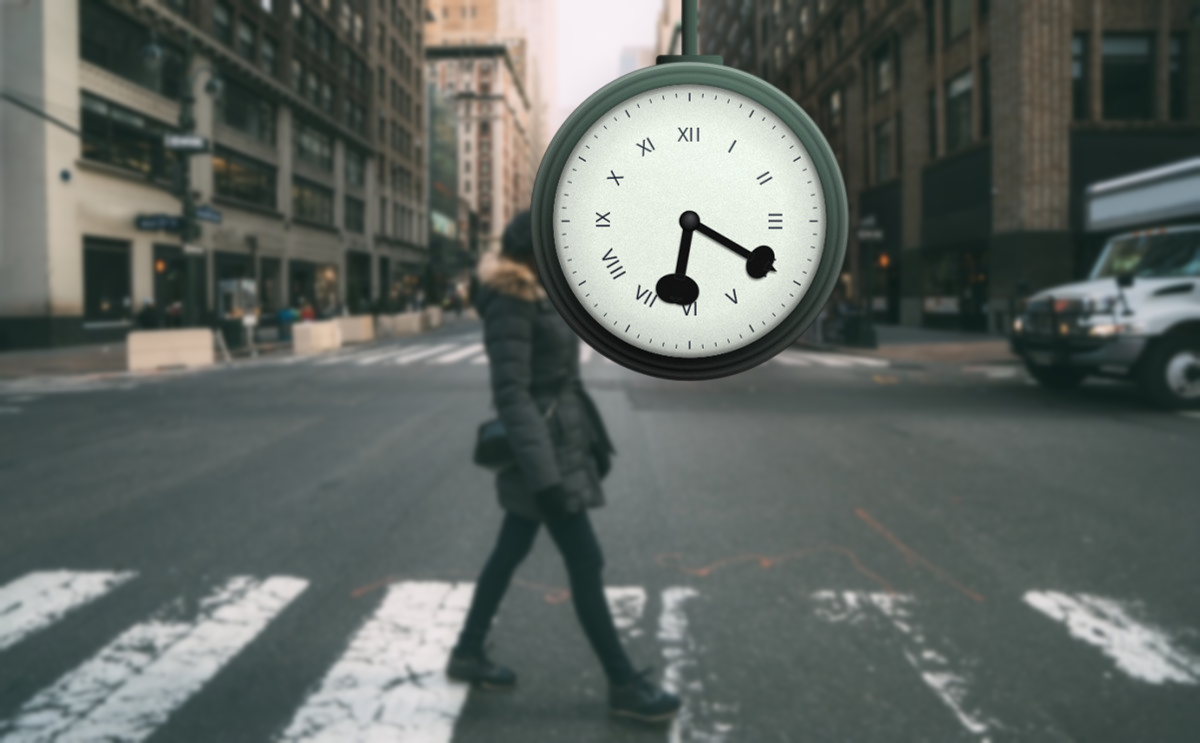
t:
6h20
